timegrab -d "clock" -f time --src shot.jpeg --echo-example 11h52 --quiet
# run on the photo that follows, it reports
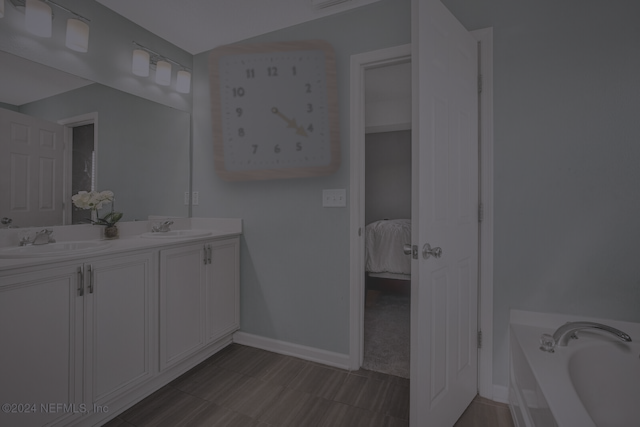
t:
4h22
